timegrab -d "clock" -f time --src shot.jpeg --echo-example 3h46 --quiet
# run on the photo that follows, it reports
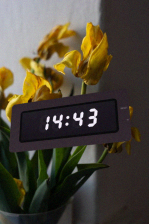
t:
14h43
